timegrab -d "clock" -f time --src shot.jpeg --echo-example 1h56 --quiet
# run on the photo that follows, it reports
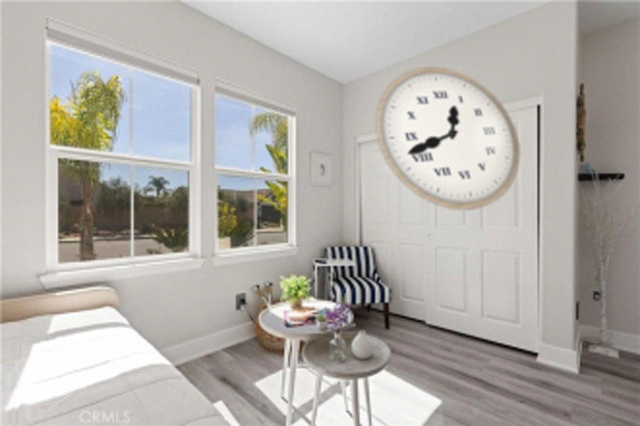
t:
12h42
